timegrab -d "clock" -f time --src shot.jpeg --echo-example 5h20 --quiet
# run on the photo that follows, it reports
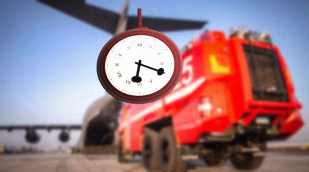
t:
6h19
